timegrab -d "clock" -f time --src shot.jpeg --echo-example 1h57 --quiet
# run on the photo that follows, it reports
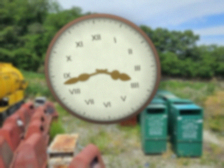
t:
3h43
